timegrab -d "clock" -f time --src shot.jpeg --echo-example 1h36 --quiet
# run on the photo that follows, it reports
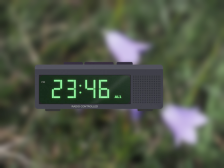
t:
23h46
